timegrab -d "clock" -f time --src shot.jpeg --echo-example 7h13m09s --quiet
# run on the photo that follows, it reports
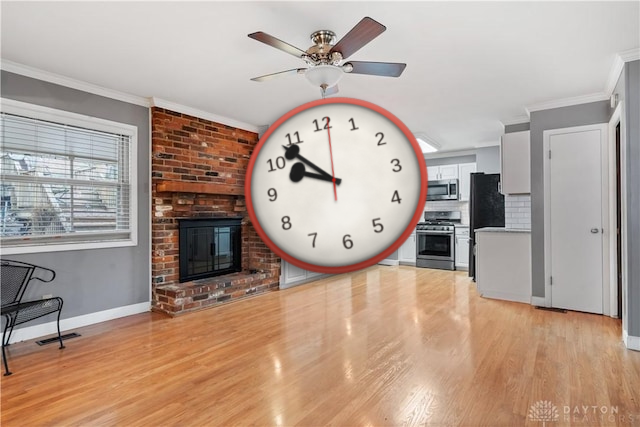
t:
9h53m01s
